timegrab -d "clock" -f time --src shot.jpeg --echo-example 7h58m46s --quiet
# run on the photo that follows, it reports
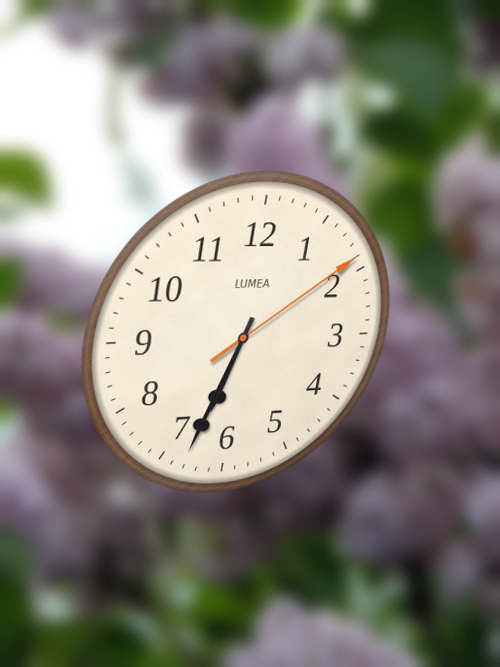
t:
6h33m09s
